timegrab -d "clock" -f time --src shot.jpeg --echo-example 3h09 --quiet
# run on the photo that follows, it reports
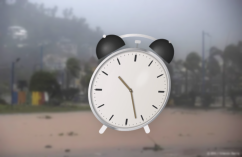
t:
10h27
